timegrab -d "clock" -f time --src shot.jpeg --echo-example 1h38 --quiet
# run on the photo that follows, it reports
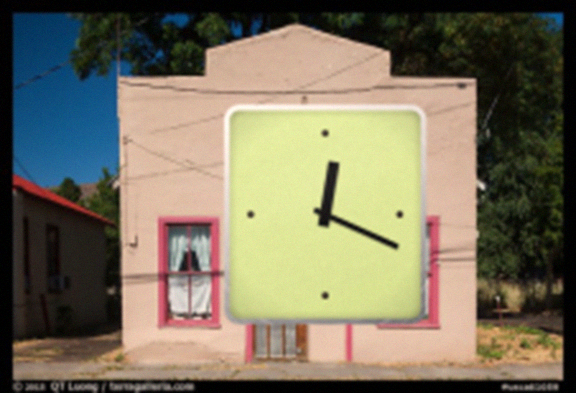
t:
12h19
